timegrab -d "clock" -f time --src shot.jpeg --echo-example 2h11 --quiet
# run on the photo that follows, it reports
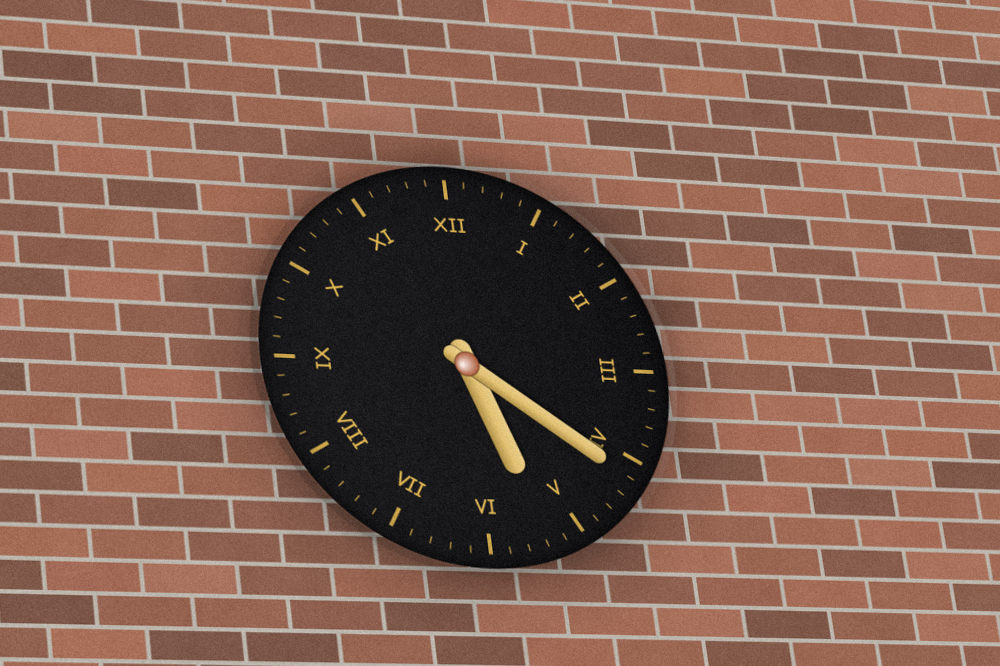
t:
5h21
